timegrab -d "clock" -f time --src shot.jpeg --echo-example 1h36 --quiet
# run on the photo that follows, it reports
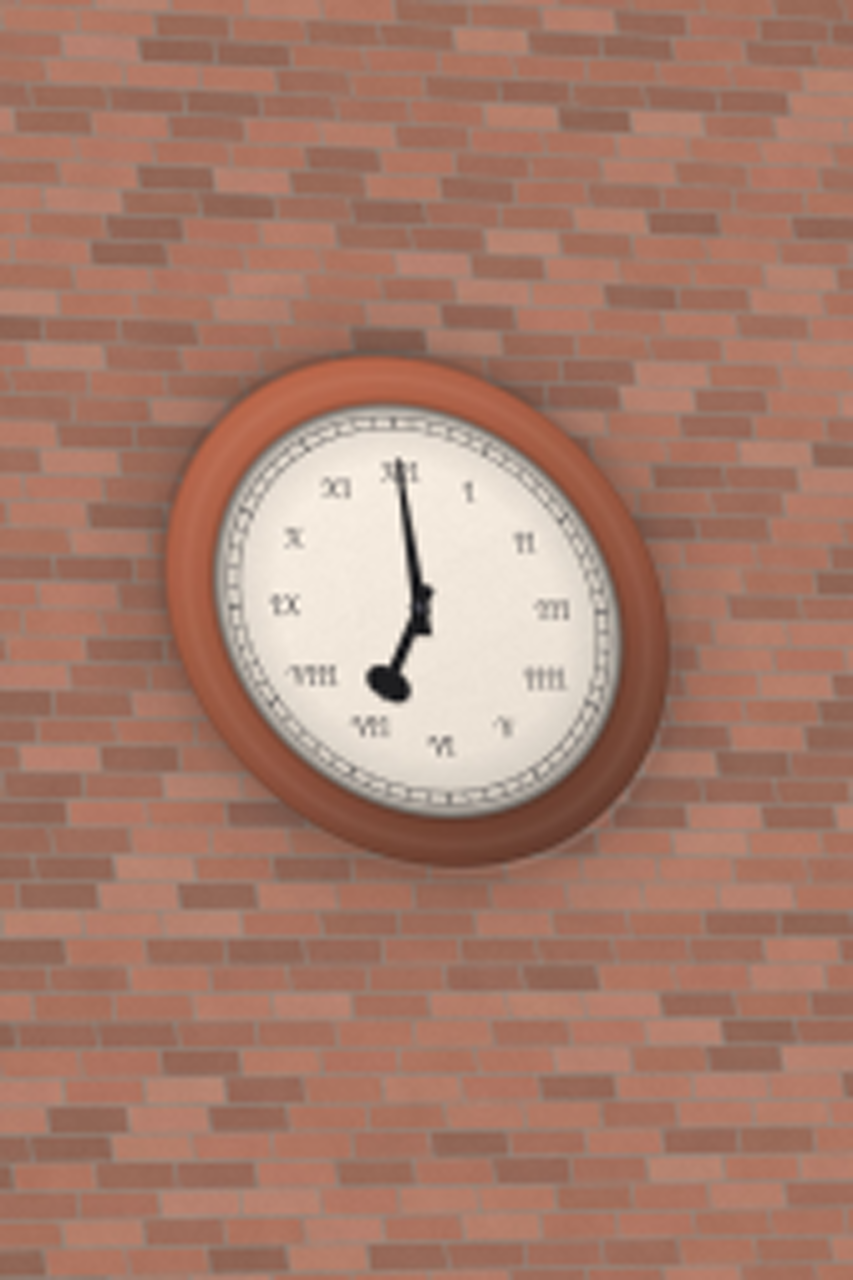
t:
7h00
